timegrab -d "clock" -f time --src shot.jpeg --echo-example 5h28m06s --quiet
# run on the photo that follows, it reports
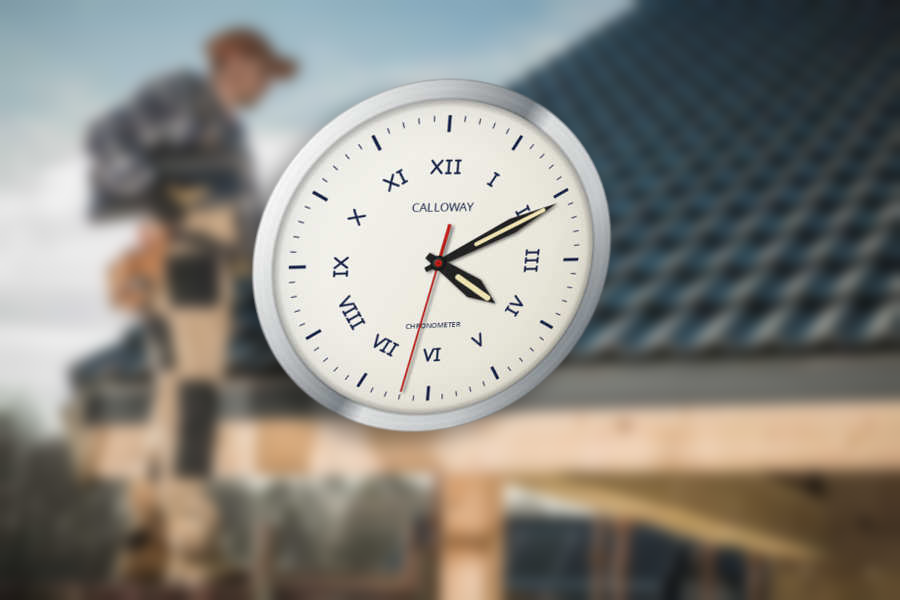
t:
4h10m32s
